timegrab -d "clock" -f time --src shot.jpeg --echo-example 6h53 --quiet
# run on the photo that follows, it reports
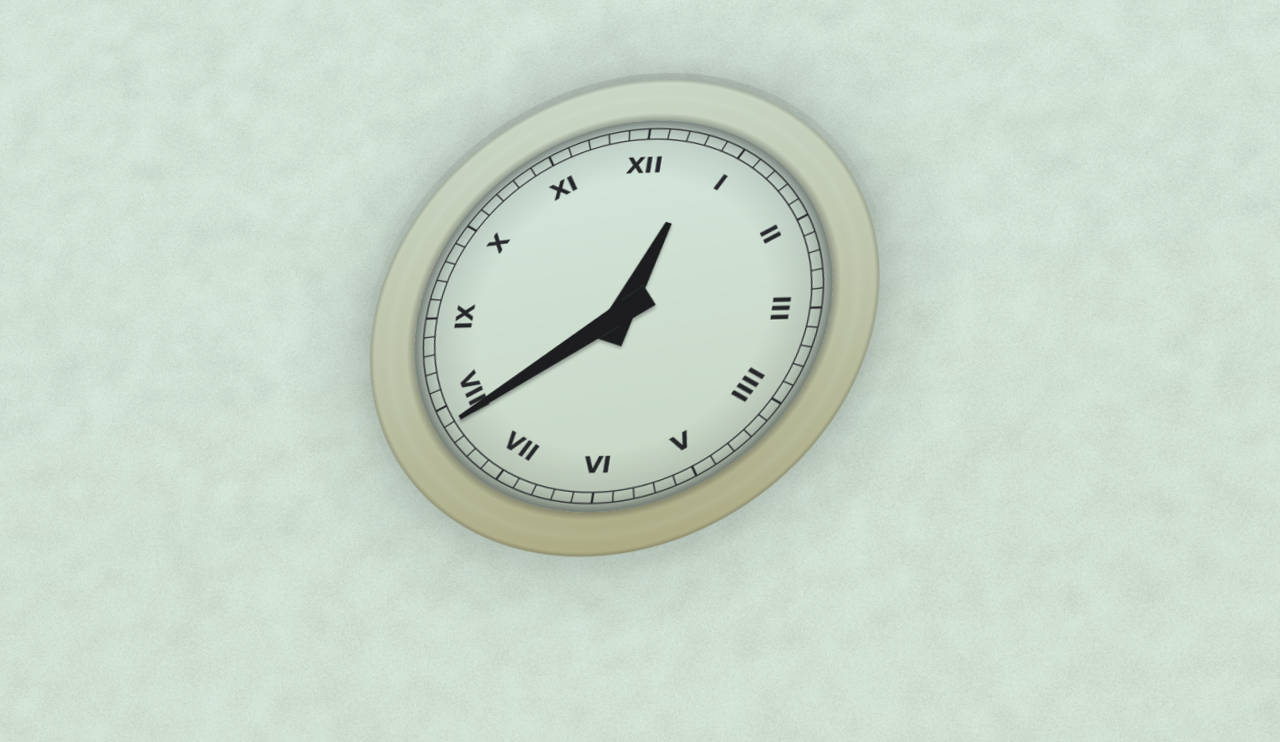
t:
12h39
